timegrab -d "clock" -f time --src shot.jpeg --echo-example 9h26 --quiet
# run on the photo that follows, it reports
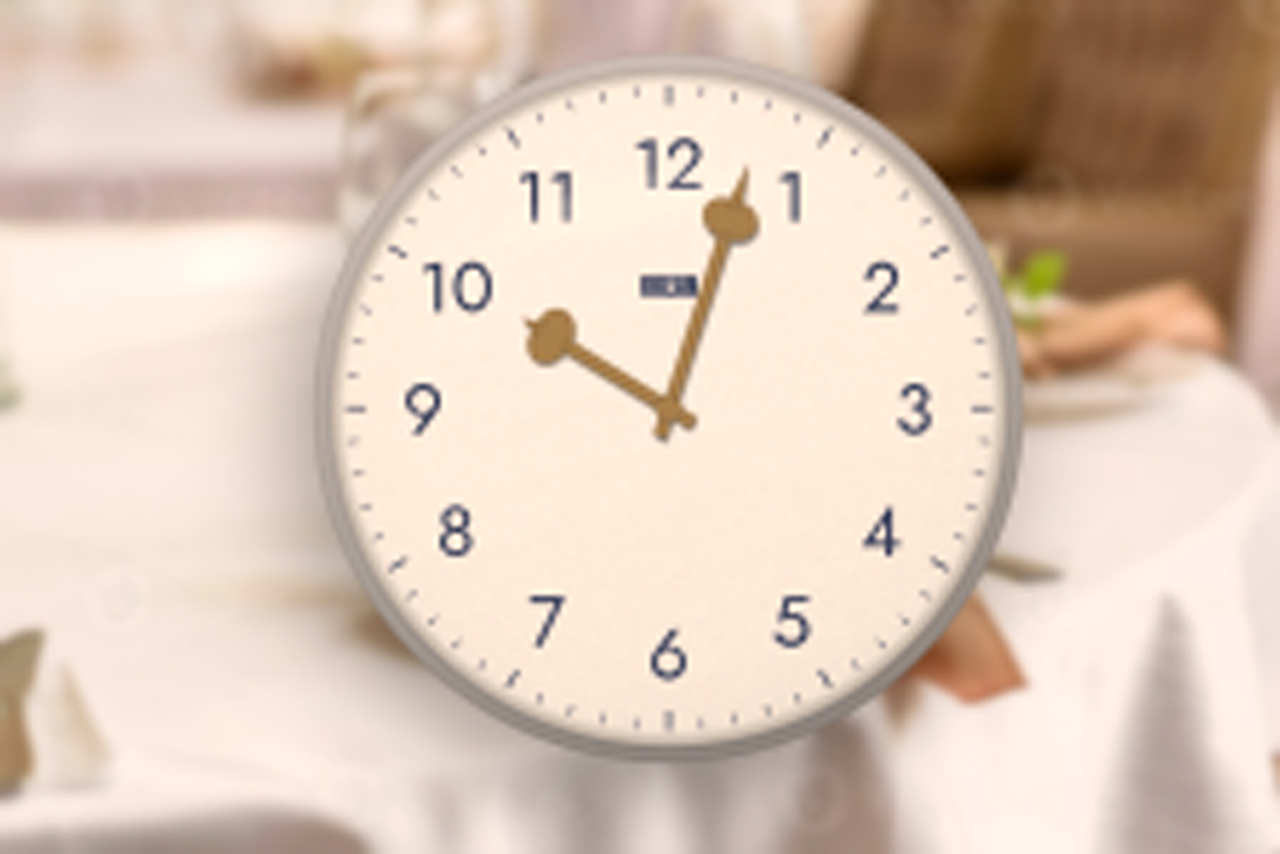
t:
10h03
